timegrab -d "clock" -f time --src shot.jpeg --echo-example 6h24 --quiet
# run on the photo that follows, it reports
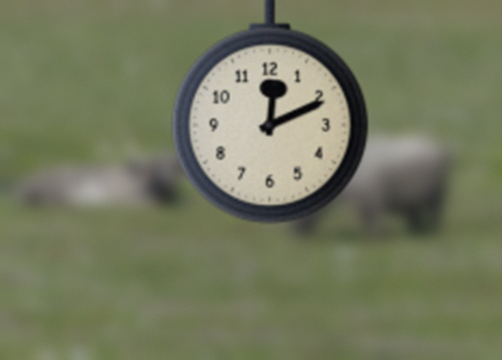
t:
12h11
